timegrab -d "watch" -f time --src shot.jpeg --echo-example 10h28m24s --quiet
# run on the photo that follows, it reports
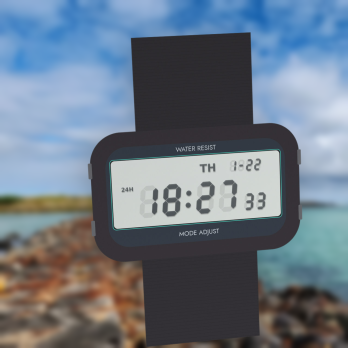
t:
18h27m33s
